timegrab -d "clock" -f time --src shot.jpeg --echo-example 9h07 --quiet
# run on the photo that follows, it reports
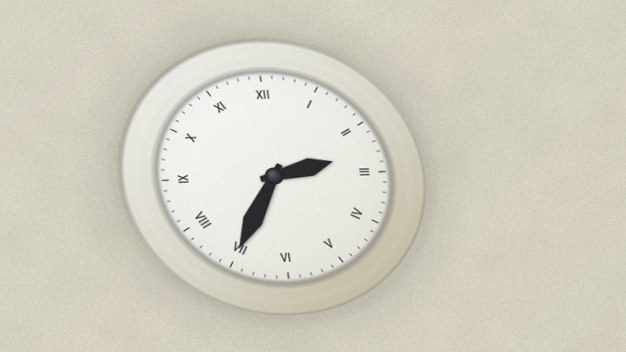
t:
2h35
